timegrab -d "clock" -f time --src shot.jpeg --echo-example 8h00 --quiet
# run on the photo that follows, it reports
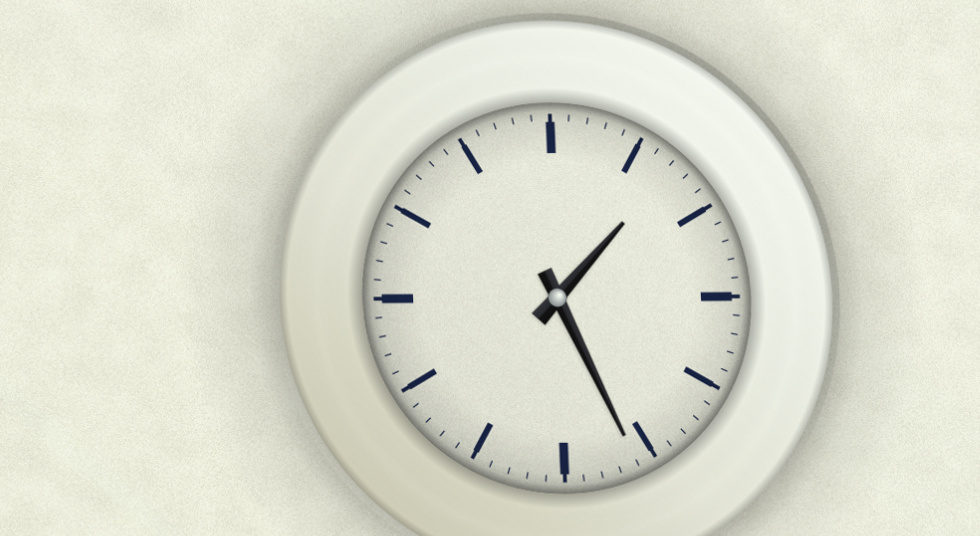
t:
1h26
